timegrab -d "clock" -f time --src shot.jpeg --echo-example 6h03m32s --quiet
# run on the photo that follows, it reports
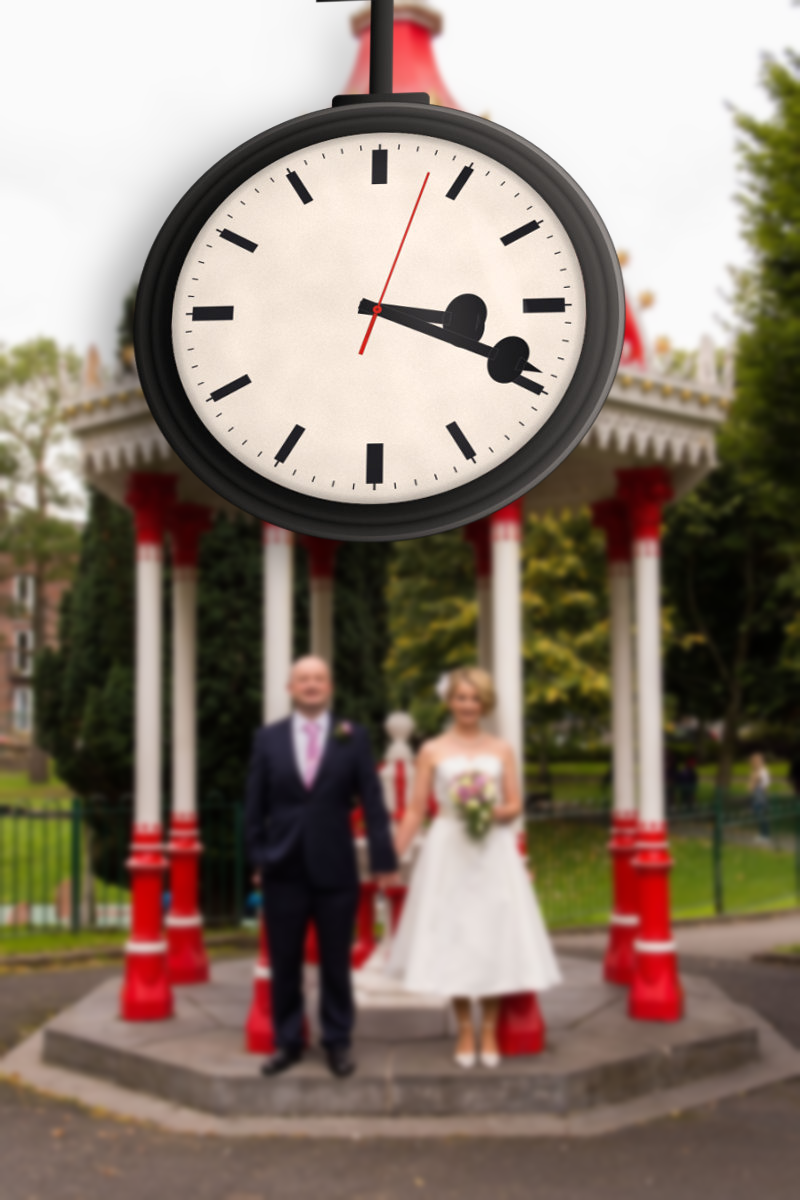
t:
3h19m03s
